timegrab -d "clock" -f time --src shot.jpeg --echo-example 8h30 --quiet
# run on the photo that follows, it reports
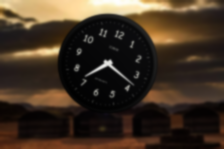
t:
7h18
